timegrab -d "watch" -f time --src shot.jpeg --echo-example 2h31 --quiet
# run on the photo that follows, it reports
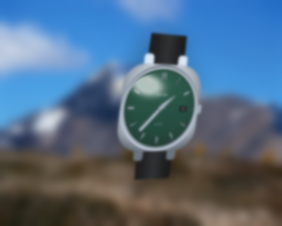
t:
1h37
